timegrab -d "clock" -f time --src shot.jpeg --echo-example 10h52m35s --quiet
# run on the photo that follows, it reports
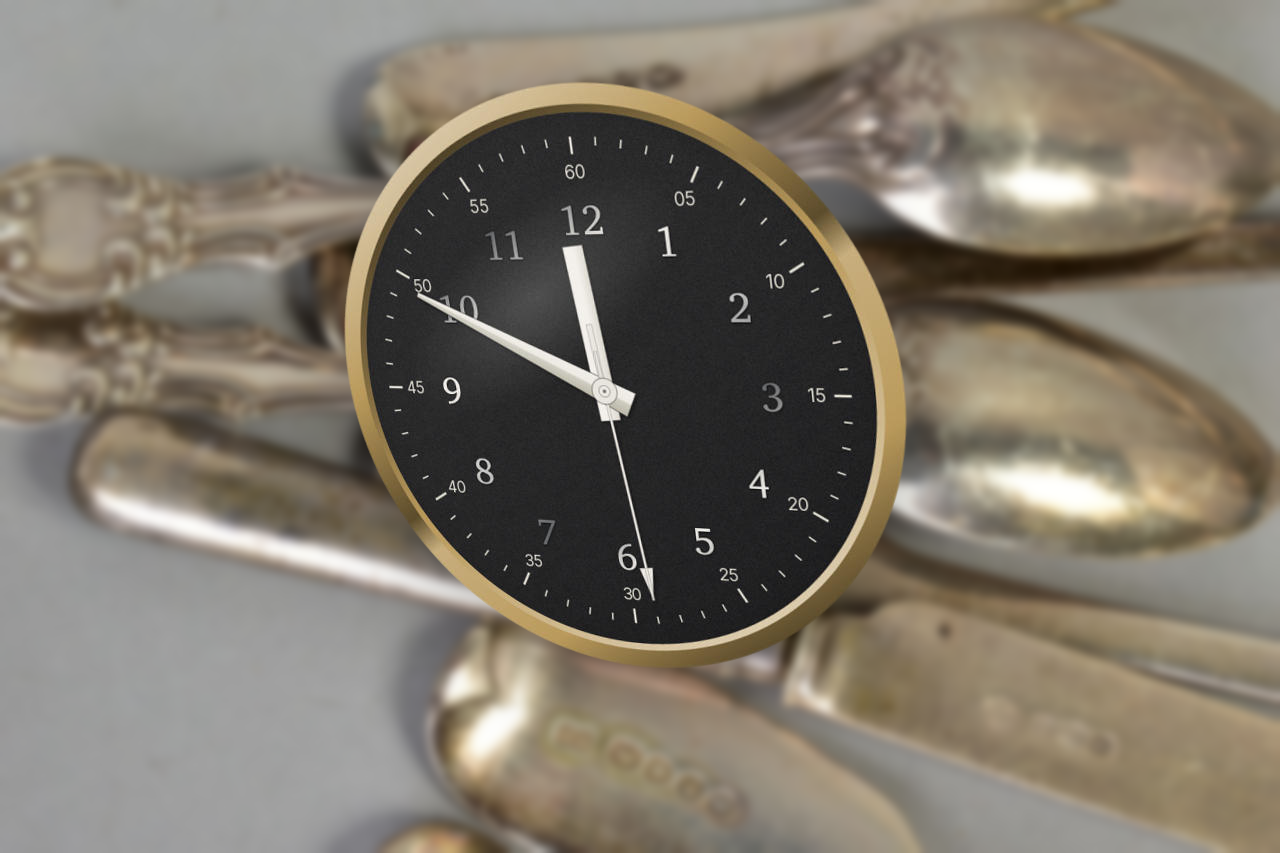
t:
11h49m29s
